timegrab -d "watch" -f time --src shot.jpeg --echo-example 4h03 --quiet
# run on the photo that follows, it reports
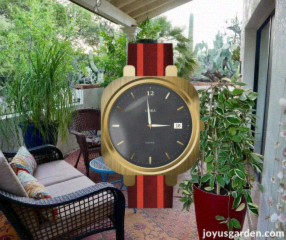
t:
2h59
